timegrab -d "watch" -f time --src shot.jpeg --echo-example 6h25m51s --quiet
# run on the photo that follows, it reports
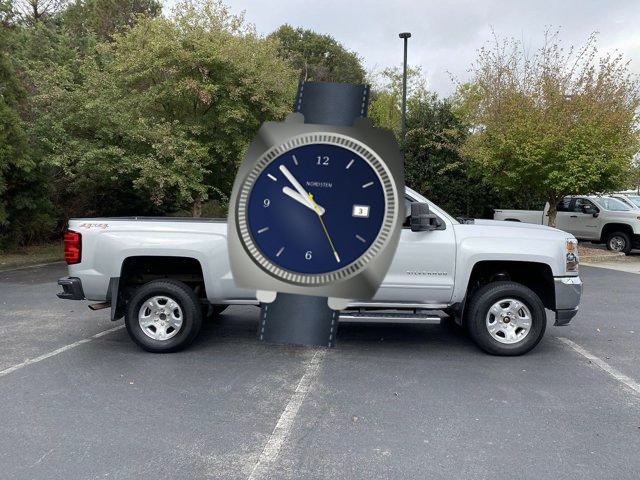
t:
9h52m25s
